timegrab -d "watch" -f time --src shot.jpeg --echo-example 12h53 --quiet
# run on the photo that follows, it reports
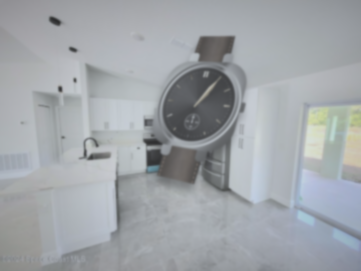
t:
1h05
